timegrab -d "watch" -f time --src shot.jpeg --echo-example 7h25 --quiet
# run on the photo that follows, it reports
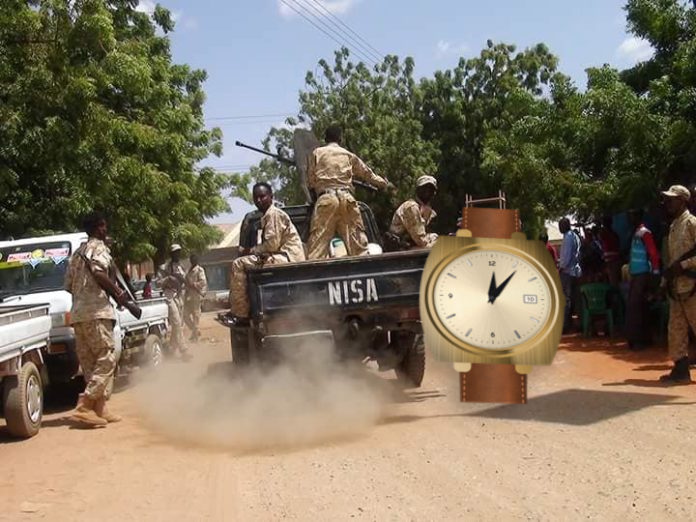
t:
12h06
